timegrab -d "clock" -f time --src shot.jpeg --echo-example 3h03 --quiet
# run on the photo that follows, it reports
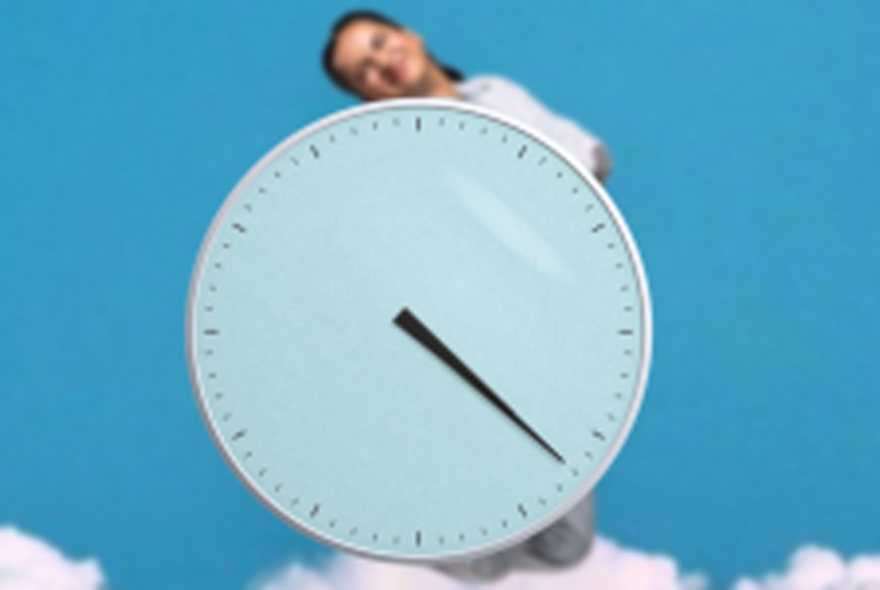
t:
4h22
